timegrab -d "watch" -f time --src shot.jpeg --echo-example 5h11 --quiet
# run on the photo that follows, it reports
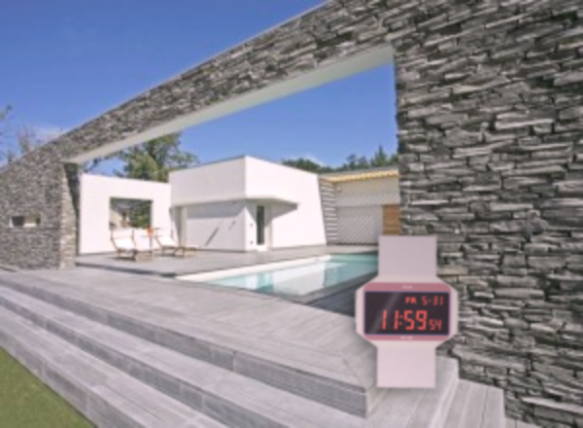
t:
11h59
